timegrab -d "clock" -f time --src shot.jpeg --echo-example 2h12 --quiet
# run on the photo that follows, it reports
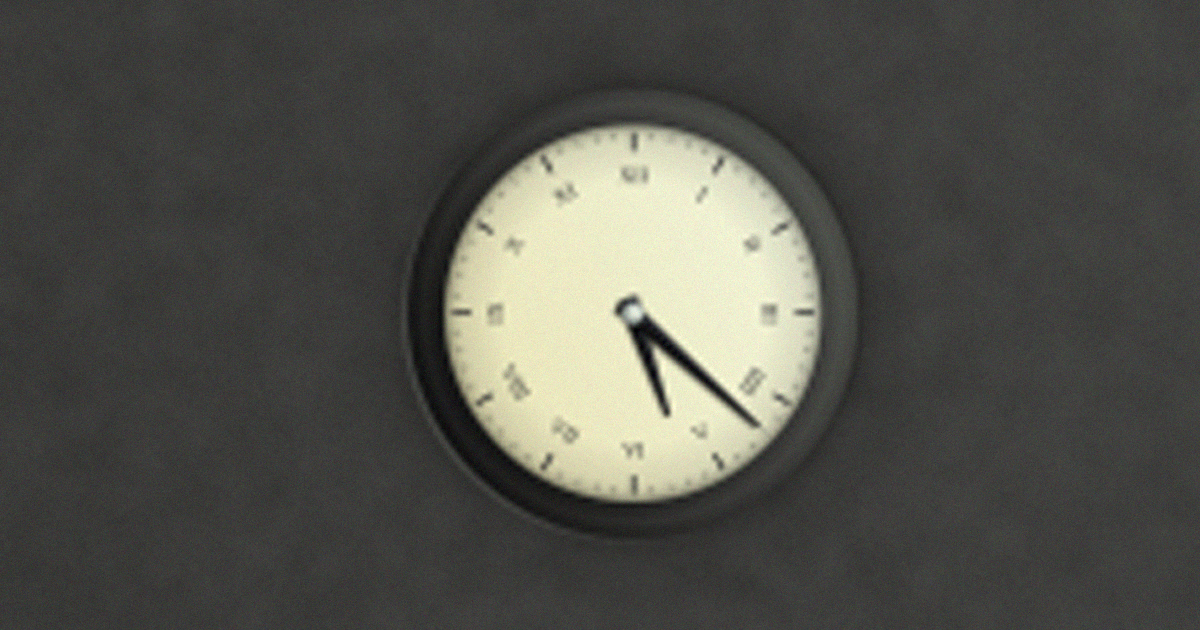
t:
5h22
